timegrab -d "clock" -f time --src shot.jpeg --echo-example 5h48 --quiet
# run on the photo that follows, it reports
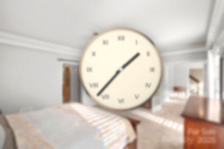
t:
1h37
